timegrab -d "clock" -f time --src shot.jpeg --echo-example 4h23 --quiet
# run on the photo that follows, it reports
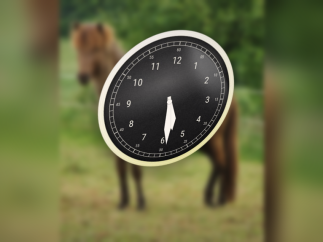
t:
5h29
